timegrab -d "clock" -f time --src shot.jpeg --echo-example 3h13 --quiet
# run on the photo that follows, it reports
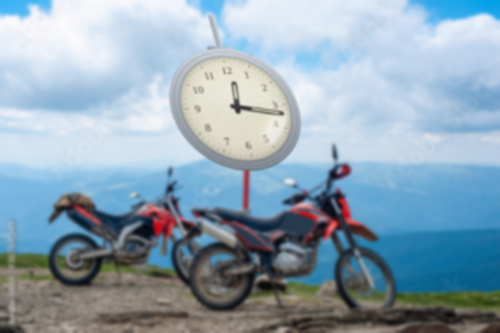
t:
12h17
